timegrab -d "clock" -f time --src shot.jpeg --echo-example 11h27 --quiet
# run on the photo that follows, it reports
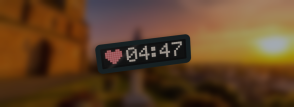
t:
4h47
